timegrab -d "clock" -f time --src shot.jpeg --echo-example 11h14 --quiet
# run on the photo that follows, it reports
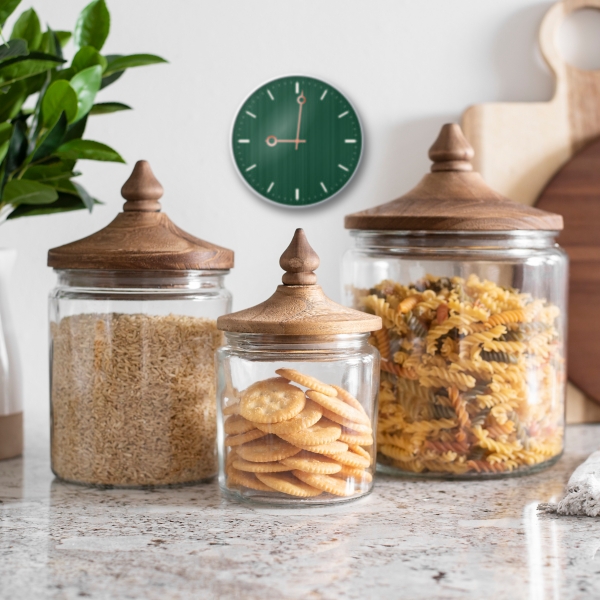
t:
9h01
